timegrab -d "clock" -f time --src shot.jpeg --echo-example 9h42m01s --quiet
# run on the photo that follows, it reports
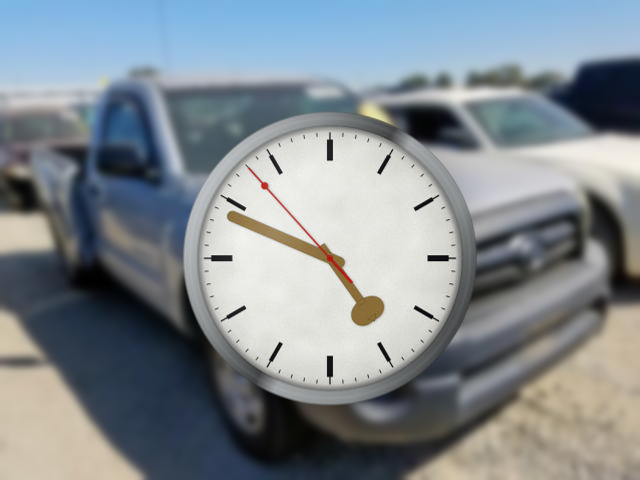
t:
4h48m53s
